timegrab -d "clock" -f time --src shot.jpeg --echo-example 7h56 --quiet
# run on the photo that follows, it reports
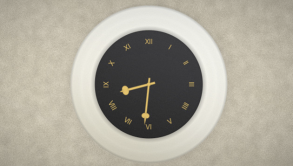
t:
8h31
